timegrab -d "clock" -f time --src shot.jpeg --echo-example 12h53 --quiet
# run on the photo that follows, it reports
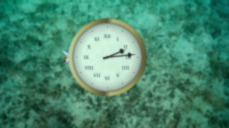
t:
2h14
